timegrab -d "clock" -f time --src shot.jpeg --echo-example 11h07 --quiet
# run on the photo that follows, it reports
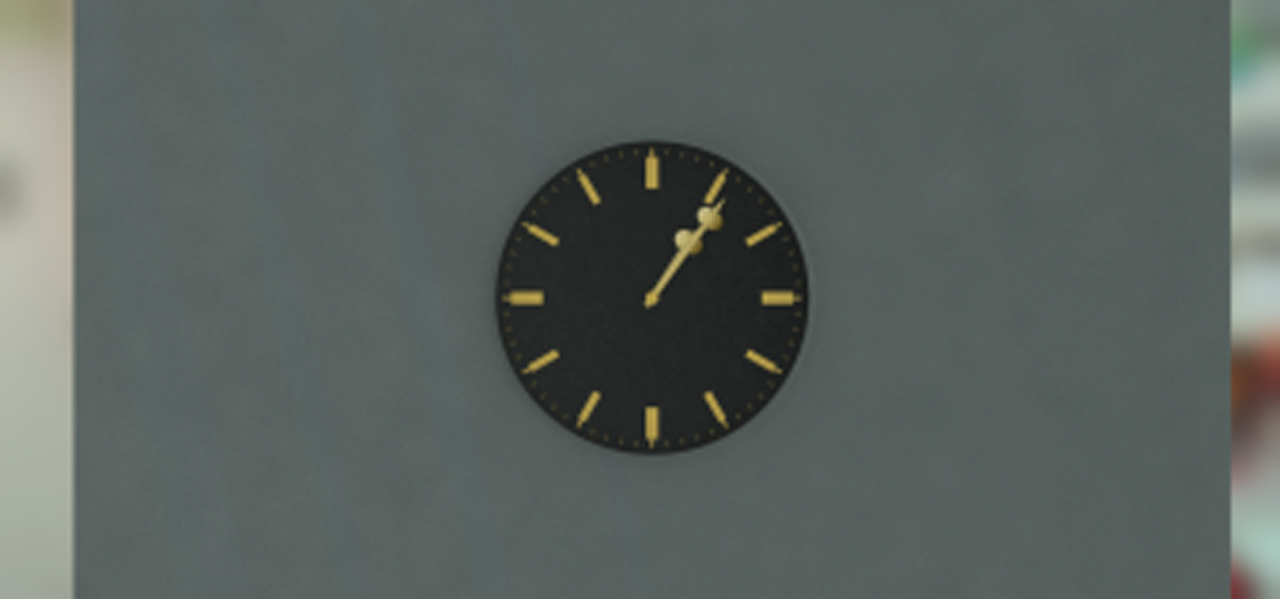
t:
1h06
